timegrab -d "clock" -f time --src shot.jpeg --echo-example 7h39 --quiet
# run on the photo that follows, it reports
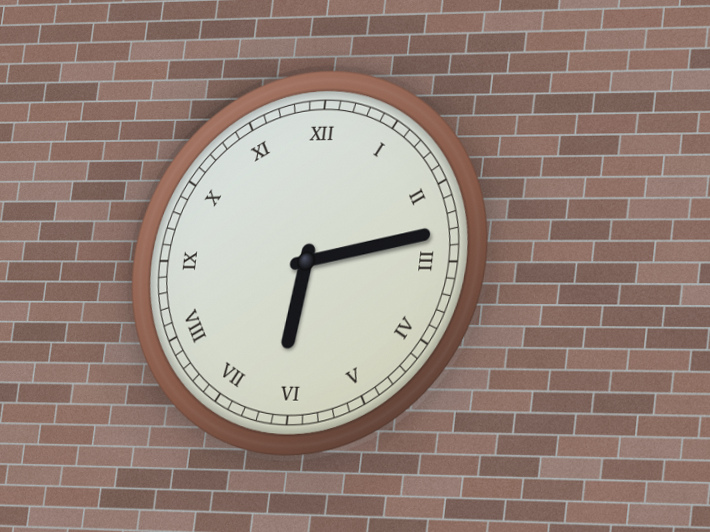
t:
6h13
